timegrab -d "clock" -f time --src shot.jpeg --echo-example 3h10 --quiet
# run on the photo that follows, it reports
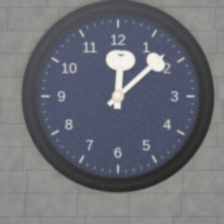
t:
12h08
